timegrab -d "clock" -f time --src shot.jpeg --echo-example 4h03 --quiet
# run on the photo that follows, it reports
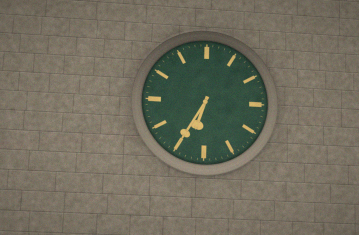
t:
6h35
